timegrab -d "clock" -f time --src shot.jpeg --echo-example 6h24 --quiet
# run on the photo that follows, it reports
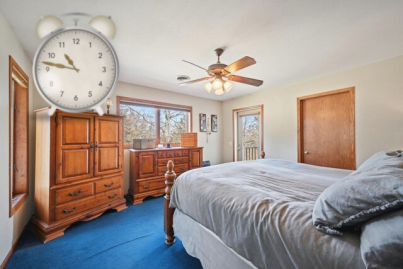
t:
10h47
